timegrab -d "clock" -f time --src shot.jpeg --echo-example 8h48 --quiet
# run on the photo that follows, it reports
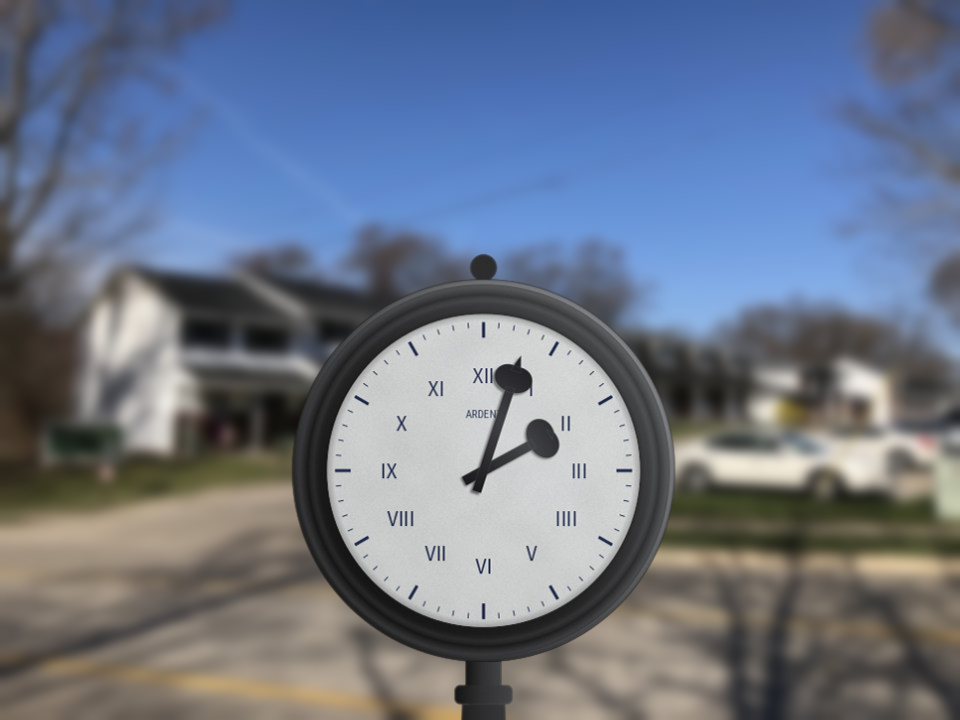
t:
2h03
